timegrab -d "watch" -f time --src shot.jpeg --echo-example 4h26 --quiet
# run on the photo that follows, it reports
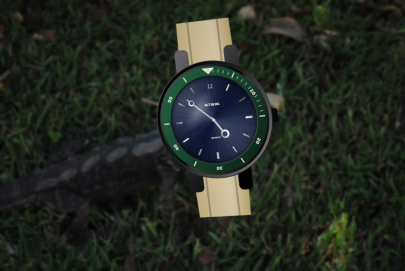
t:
4h52
